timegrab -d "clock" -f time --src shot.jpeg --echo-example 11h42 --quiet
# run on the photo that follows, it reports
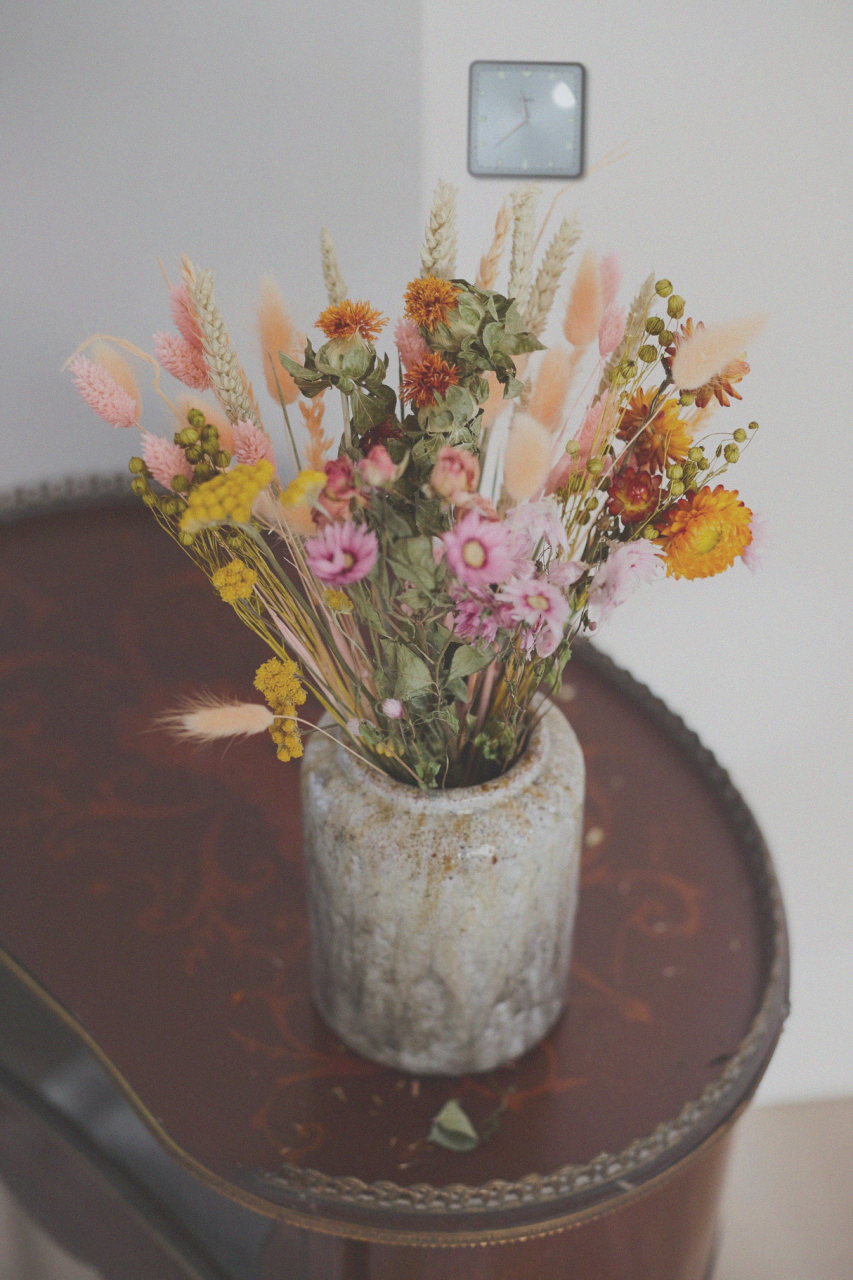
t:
11h38
